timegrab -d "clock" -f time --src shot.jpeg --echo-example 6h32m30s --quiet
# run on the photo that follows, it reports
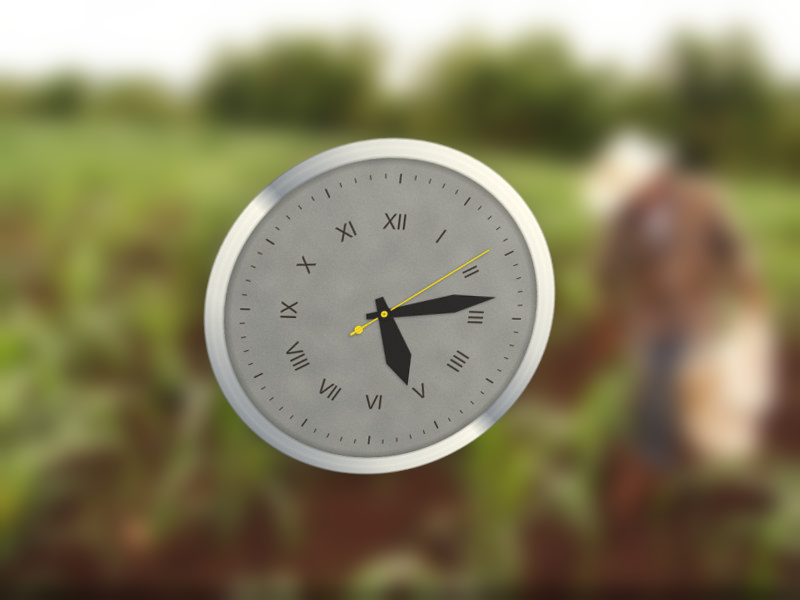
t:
5h13m09s
